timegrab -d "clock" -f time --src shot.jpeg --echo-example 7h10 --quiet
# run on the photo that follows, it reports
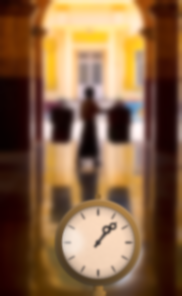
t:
1h07
